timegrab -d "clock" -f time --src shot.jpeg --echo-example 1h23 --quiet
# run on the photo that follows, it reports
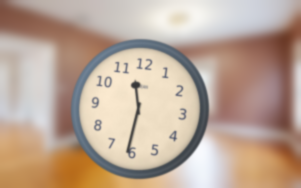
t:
11h31
